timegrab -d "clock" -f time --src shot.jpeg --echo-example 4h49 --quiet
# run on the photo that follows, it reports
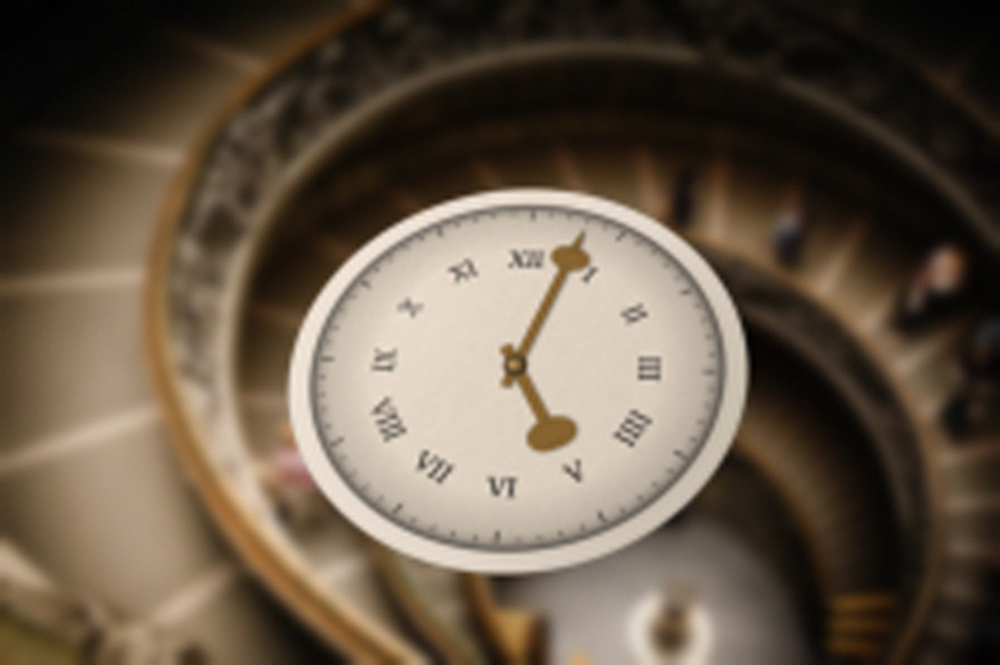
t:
5h03
